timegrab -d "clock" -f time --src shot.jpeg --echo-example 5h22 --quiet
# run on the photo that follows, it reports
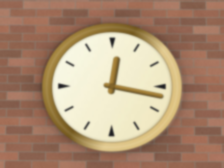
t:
12h17
